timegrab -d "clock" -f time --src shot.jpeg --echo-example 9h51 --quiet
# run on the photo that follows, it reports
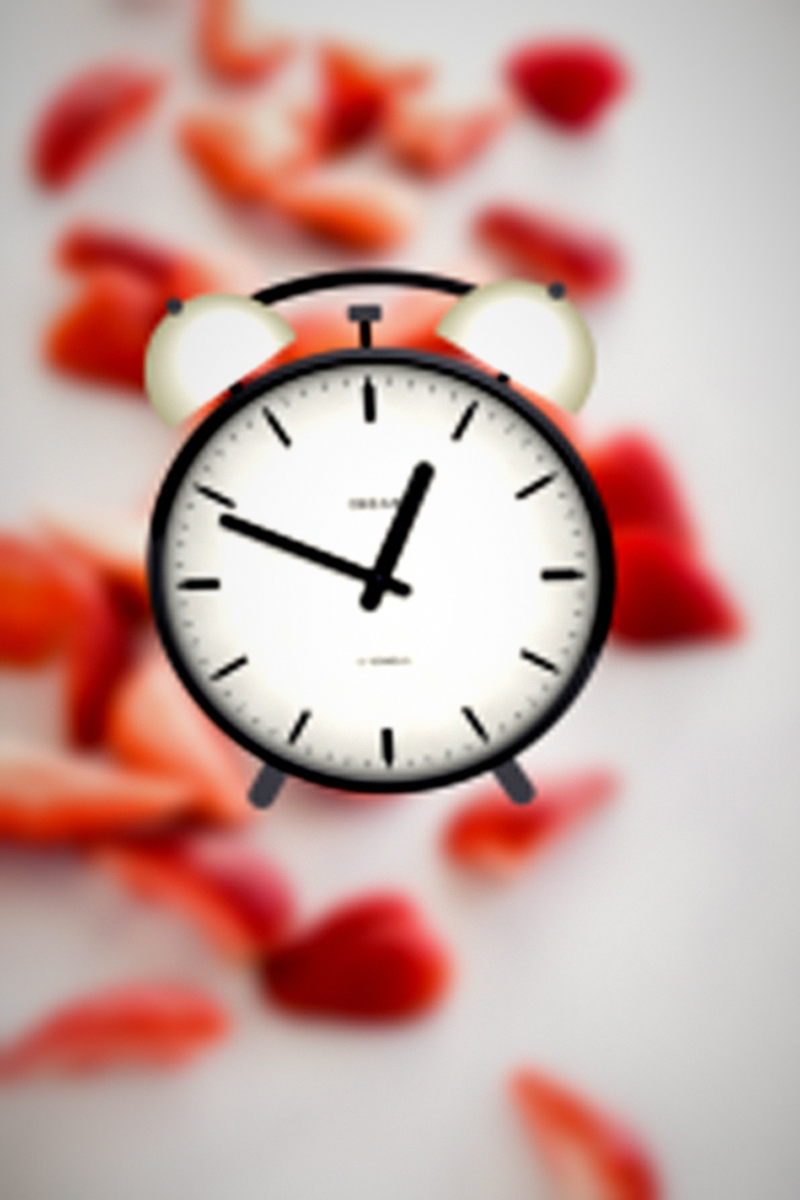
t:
12h49
